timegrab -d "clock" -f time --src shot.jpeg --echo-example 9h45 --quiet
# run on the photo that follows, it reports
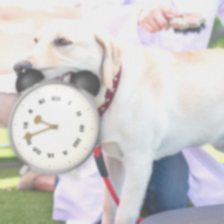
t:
9h41
